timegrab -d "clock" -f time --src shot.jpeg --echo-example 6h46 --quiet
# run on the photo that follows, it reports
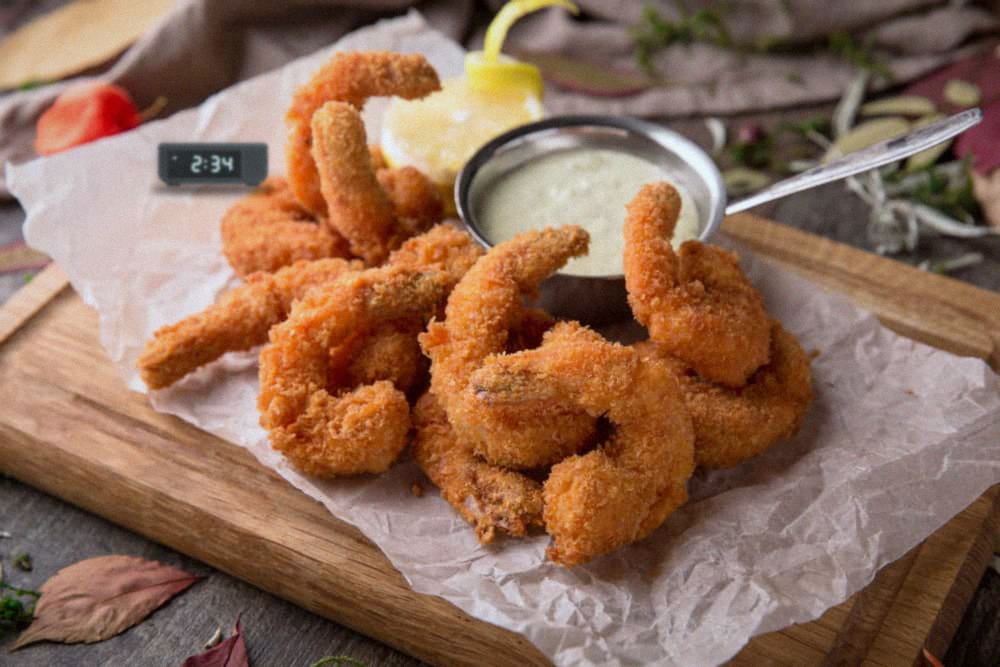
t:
2h34
